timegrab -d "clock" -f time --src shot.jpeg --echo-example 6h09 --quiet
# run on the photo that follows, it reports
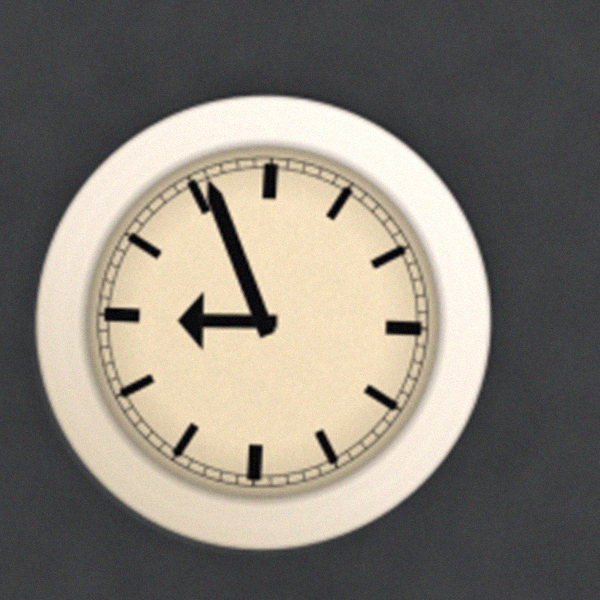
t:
8h56
